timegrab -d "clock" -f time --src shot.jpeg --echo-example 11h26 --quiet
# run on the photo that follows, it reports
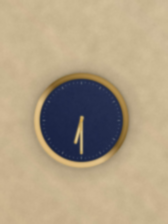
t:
6h30
